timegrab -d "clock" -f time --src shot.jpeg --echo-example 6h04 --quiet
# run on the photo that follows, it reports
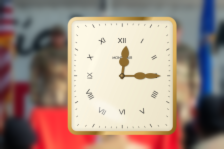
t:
12h15
